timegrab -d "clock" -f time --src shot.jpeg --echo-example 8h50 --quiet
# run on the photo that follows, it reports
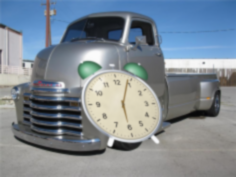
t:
6h04
